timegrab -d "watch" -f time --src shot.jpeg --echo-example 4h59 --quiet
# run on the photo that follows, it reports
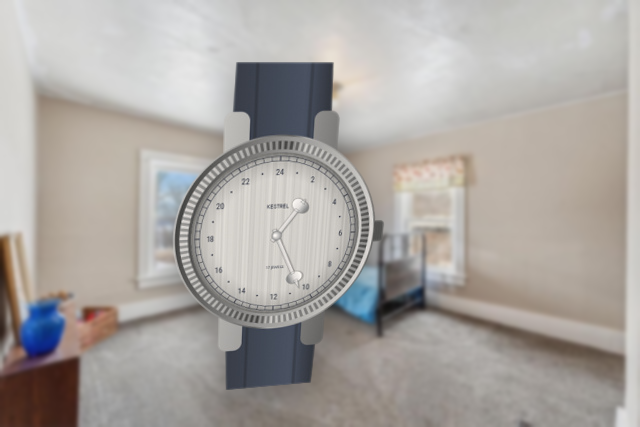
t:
2h26
